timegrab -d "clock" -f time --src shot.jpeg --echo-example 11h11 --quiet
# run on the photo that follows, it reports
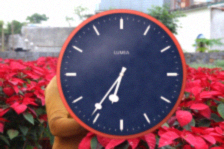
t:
6h36
